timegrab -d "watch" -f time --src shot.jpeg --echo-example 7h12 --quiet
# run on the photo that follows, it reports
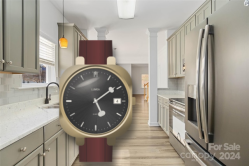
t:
5h09
